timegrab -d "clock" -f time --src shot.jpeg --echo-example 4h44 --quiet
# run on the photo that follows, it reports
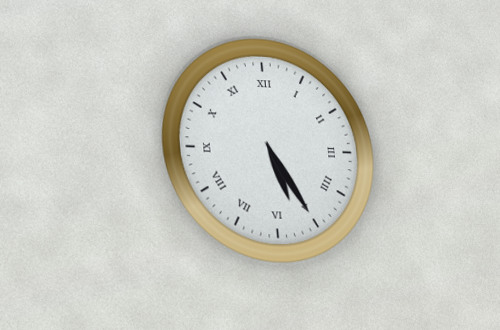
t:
5h25
